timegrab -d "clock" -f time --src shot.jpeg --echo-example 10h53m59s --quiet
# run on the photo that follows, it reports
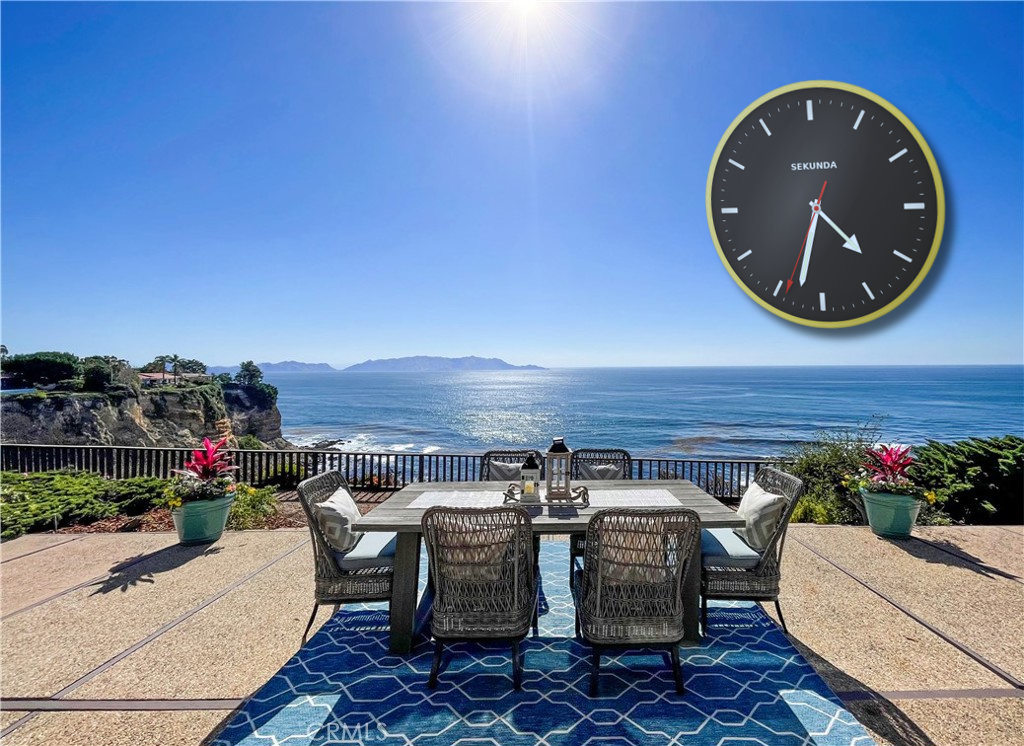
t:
4h32m34s
